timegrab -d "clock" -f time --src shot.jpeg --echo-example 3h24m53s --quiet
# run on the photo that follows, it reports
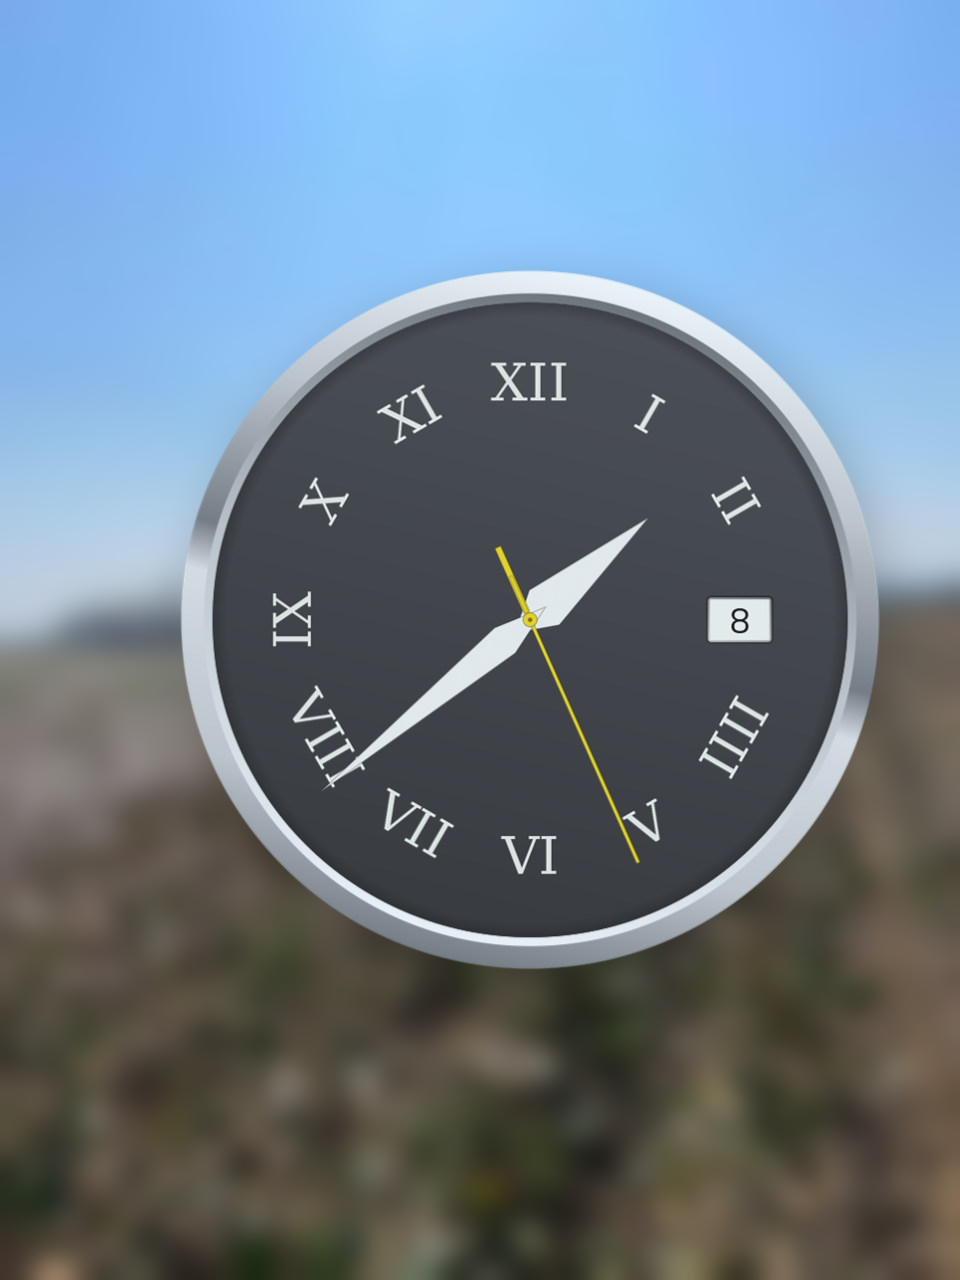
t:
1h38m26s
